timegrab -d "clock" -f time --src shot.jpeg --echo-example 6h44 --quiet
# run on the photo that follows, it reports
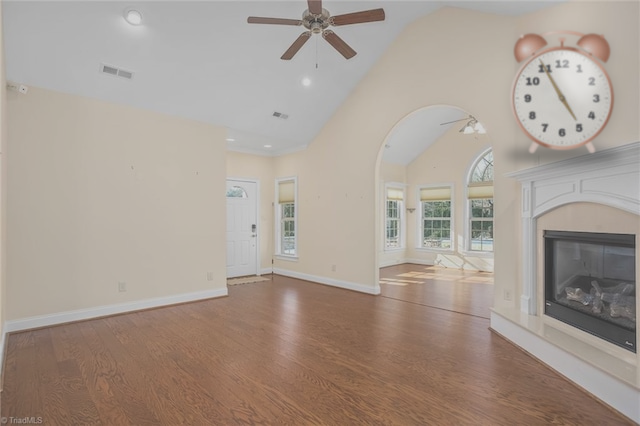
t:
4h55
